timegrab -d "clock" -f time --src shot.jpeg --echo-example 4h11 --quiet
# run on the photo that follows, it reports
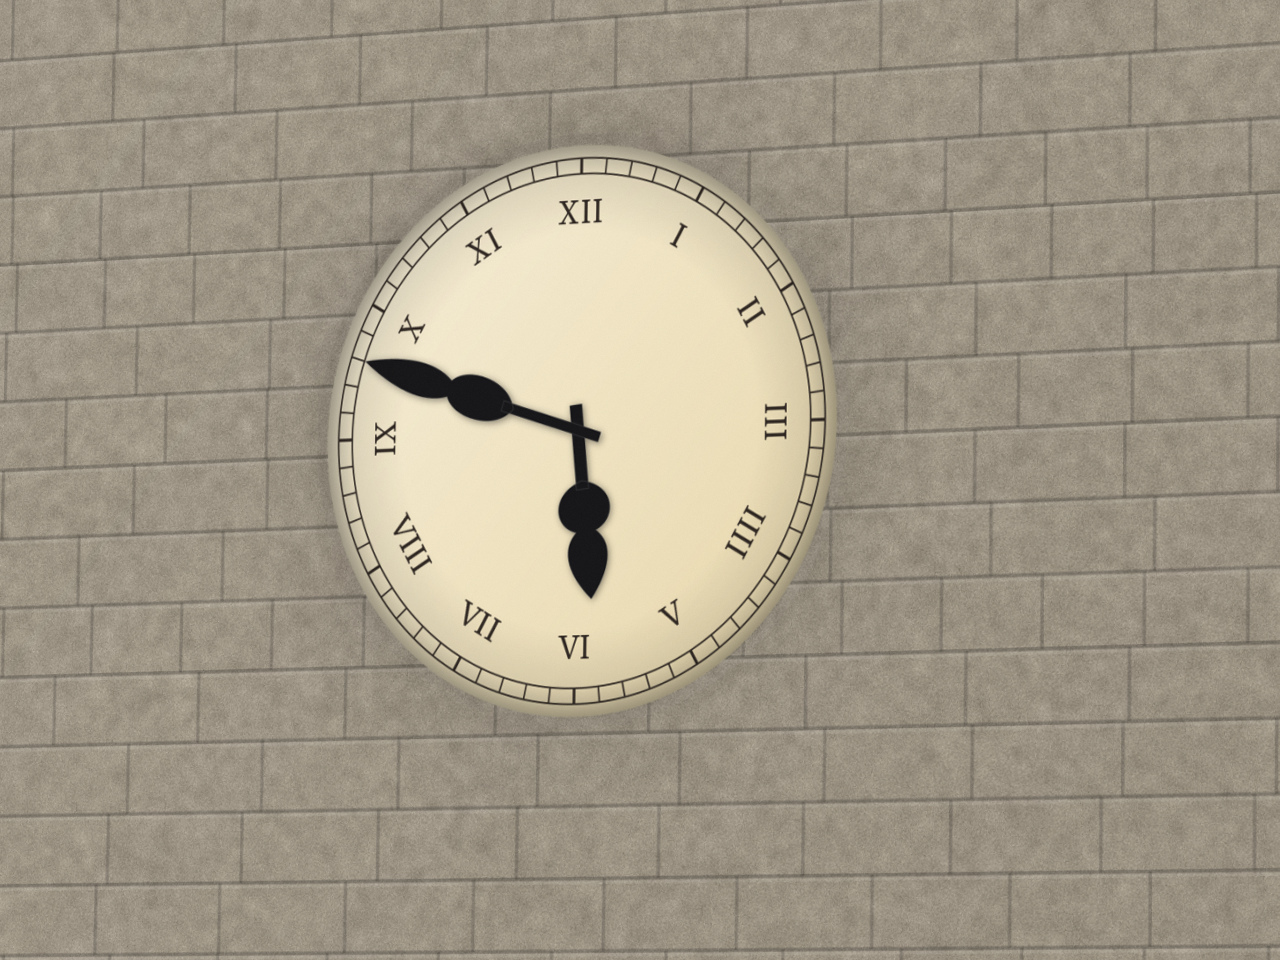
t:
5h48
